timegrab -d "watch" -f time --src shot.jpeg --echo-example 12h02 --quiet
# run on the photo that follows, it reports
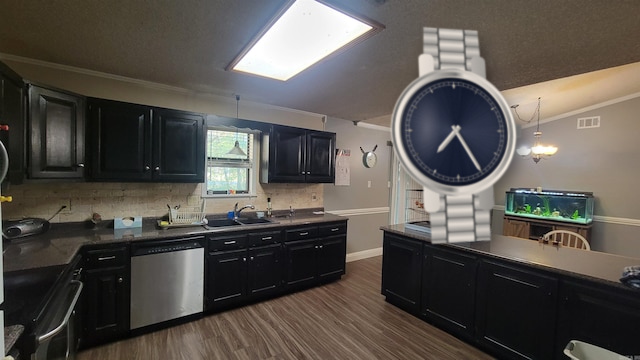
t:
7h25
